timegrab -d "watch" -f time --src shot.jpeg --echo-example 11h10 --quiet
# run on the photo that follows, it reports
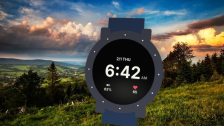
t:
6h42
